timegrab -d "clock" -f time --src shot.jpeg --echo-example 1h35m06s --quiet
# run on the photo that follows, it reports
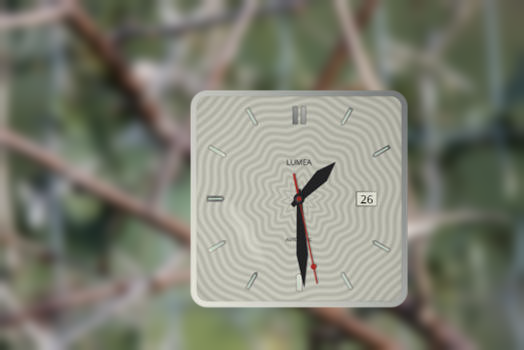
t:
1h29m28s
